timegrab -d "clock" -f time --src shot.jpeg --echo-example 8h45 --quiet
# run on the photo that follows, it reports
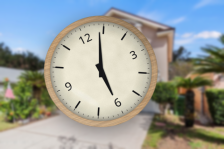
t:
6h04
